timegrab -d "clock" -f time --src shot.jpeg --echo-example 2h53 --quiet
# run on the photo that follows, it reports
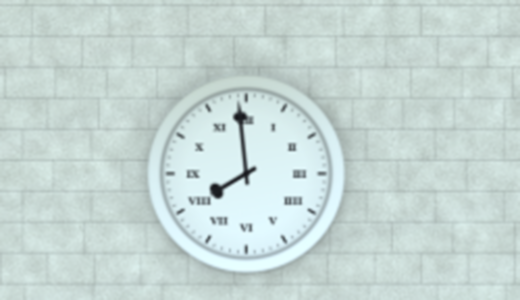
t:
7h59
